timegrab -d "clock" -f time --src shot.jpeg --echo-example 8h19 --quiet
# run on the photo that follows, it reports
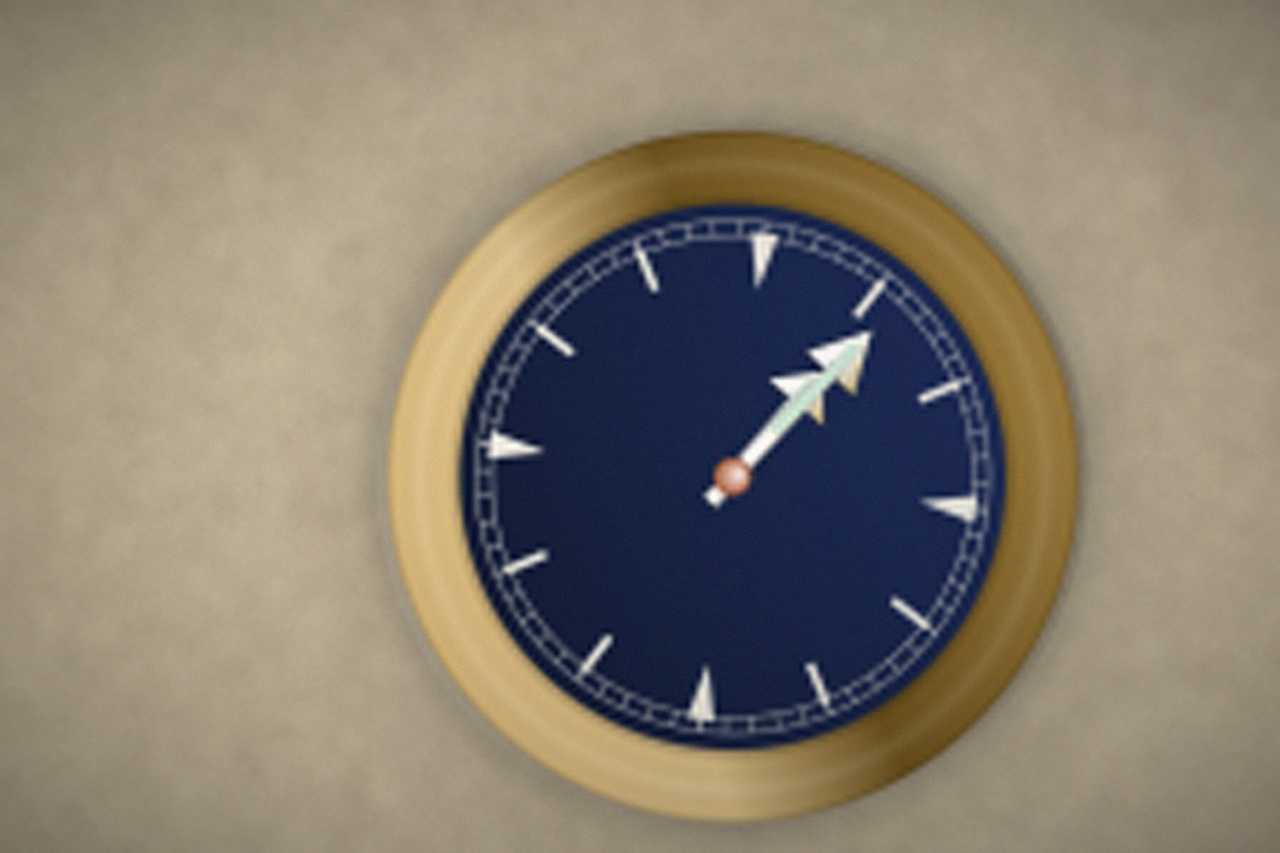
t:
1h06
